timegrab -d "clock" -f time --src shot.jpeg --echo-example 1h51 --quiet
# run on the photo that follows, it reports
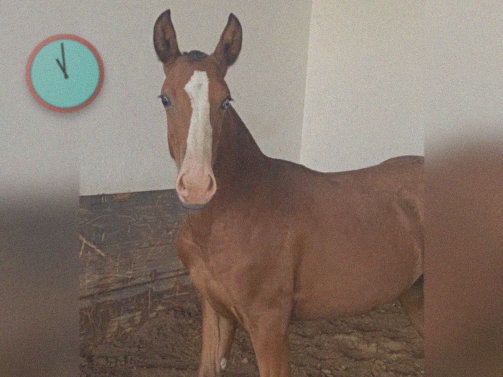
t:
10h59
